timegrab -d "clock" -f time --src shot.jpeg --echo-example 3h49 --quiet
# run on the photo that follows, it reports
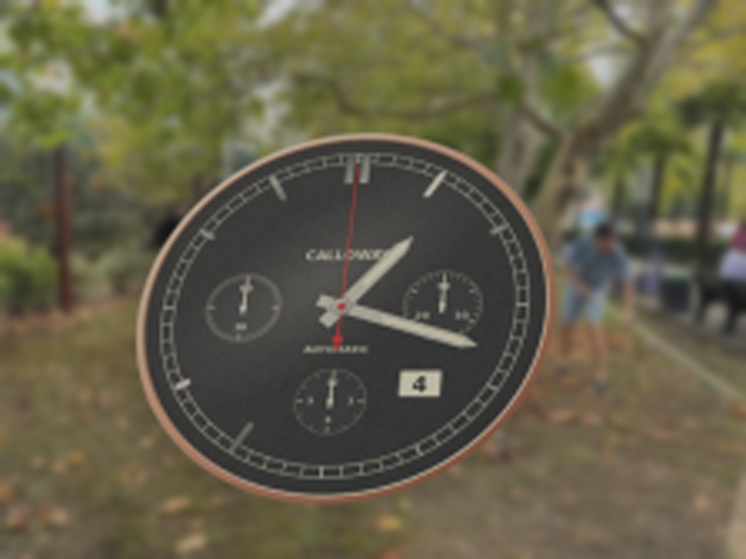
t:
1h18
